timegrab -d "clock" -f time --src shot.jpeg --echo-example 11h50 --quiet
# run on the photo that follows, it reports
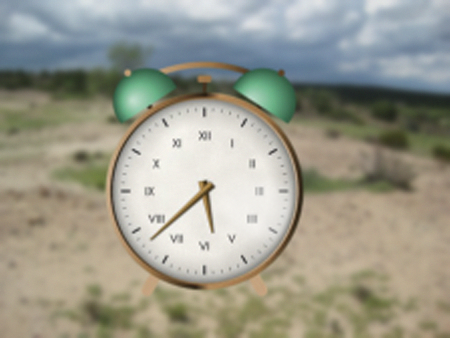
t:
5h38
